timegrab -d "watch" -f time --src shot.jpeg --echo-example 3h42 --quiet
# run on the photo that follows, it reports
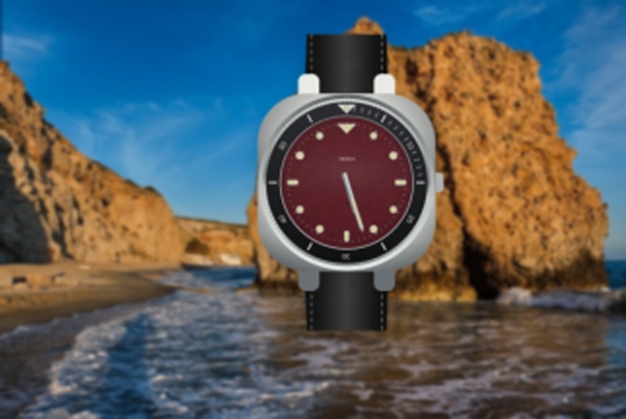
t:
5h27
